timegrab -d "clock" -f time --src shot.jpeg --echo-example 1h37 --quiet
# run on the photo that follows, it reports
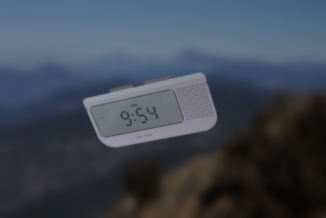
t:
9h54
